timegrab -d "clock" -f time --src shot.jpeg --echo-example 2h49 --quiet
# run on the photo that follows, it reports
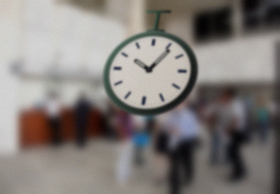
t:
10h06
